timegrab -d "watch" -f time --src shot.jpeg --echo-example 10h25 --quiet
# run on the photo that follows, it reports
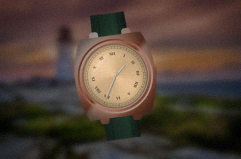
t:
1h35
